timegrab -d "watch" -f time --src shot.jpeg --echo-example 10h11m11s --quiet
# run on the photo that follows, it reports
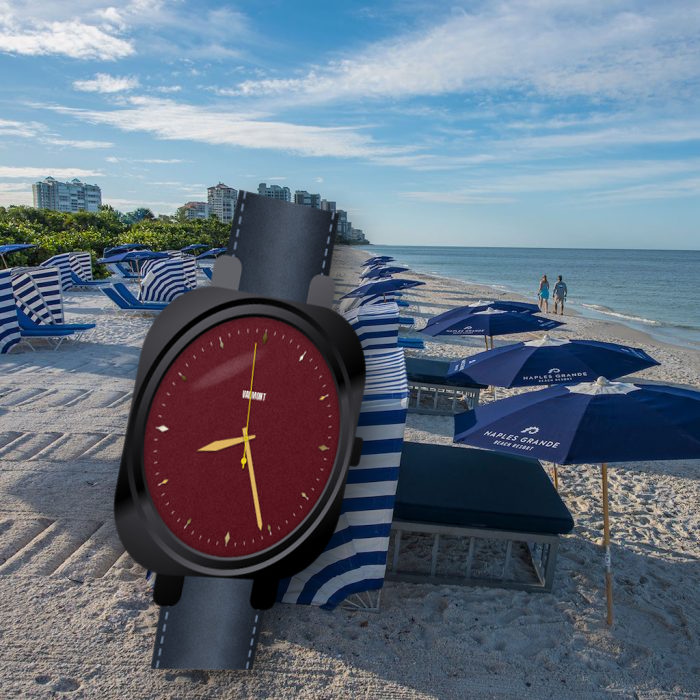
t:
8h25m59s
